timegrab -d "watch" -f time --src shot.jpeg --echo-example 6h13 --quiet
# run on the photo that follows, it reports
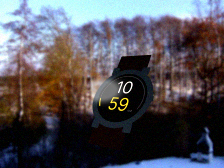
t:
10h59
